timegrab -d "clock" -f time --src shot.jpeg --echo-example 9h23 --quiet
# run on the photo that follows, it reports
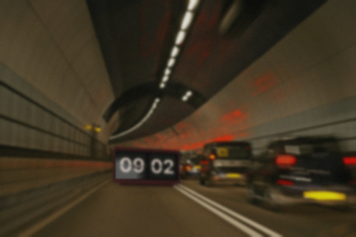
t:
9h02
